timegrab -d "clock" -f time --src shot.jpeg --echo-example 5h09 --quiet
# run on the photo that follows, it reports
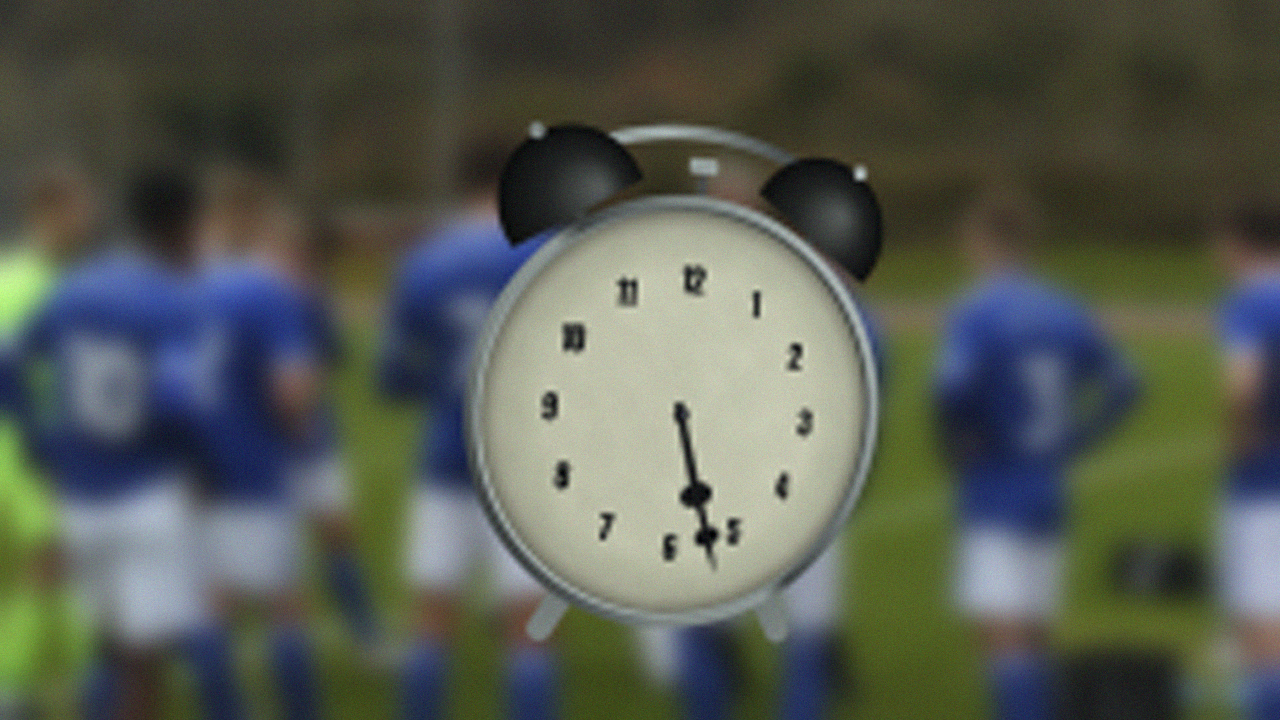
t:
5h27
